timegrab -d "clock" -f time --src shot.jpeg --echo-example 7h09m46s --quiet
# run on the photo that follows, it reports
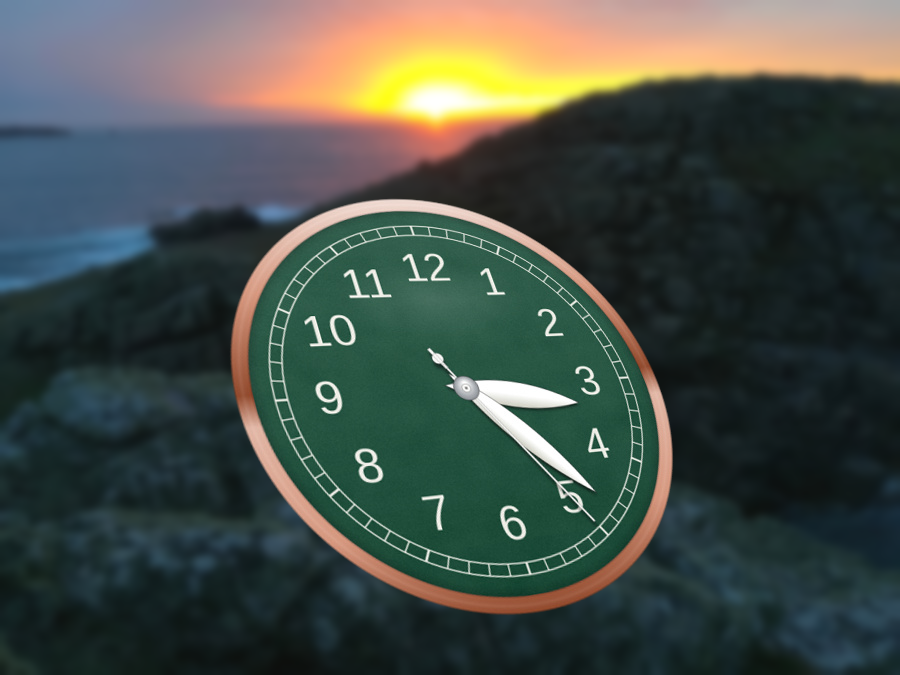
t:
3h23m25s
